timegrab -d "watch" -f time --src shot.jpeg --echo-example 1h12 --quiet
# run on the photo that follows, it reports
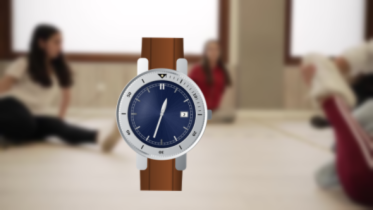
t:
12h33
